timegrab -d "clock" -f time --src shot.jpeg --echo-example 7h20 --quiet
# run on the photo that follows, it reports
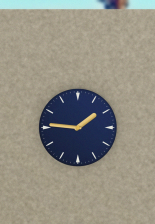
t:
1h46
